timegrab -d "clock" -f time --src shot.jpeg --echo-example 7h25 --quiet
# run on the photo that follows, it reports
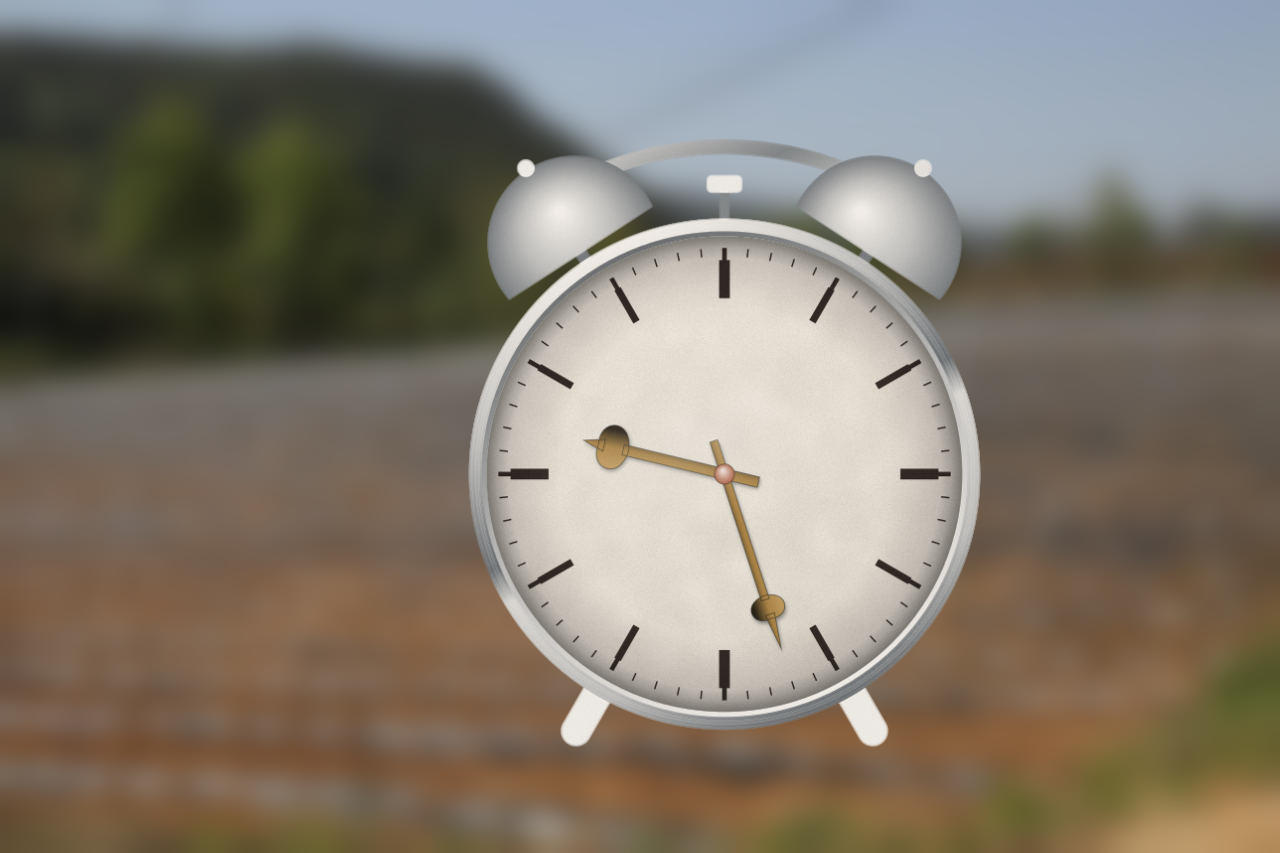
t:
9h27
